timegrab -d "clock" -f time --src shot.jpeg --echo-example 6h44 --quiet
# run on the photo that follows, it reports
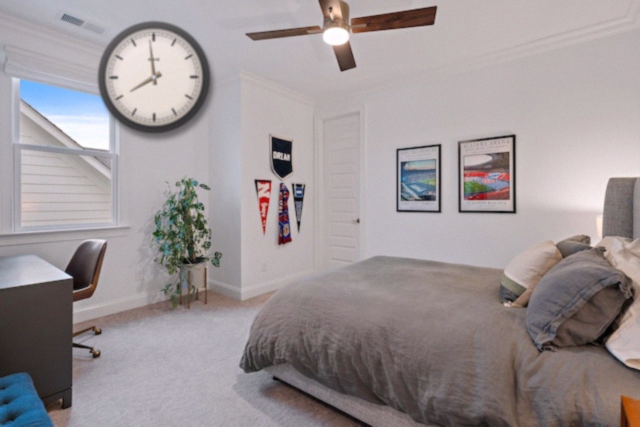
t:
7h59
